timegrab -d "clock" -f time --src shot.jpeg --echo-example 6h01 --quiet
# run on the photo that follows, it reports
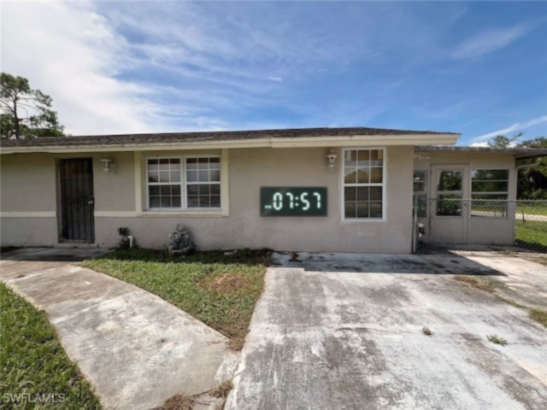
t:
7h57
